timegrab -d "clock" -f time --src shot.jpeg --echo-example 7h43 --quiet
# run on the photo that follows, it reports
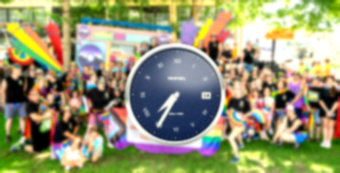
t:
7h35
